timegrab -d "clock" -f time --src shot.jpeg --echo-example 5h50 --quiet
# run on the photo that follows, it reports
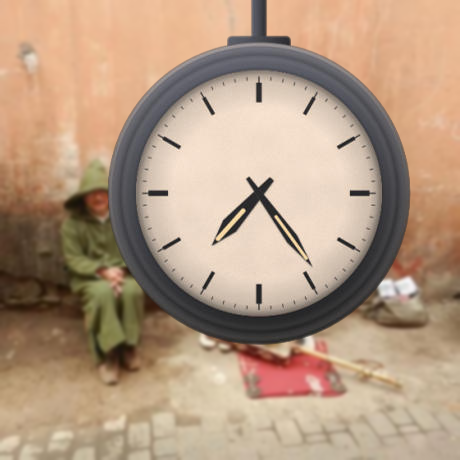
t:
7h24
